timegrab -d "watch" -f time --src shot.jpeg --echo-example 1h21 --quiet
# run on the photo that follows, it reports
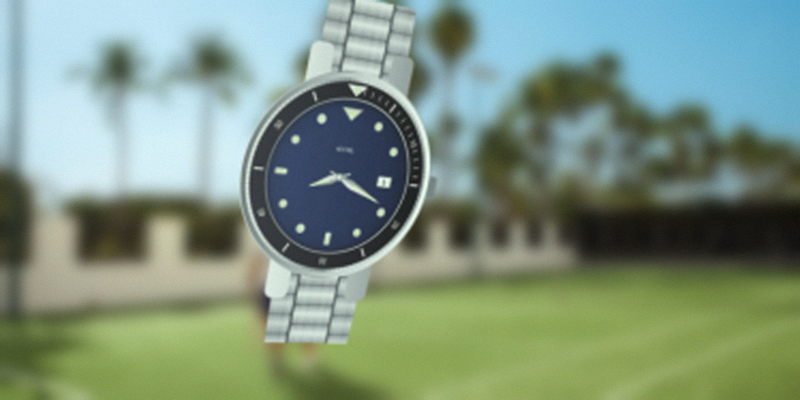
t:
8h19
